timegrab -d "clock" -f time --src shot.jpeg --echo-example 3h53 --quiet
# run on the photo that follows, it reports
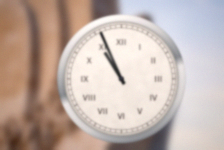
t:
10h56
